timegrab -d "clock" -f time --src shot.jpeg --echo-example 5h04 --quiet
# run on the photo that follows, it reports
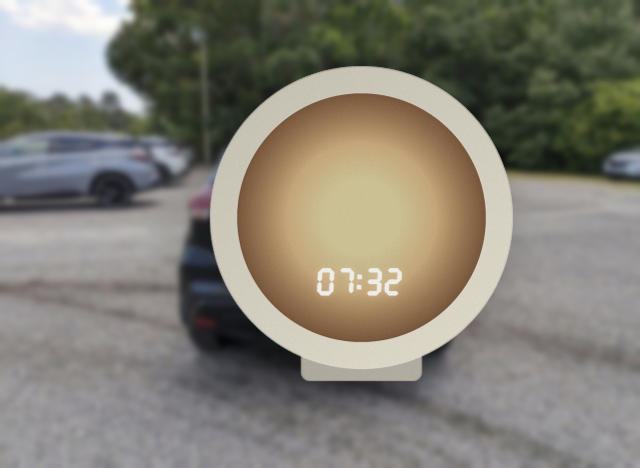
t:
7h32
